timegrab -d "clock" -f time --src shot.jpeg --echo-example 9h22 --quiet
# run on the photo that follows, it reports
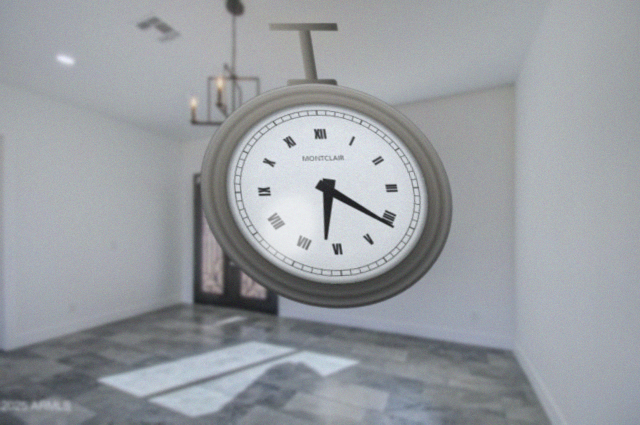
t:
6h21
